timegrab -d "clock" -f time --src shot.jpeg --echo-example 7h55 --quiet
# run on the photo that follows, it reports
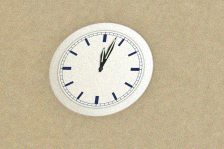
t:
12h03
